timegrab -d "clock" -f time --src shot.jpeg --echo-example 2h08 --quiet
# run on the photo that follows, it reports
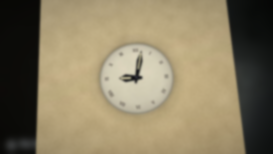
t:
9h02
